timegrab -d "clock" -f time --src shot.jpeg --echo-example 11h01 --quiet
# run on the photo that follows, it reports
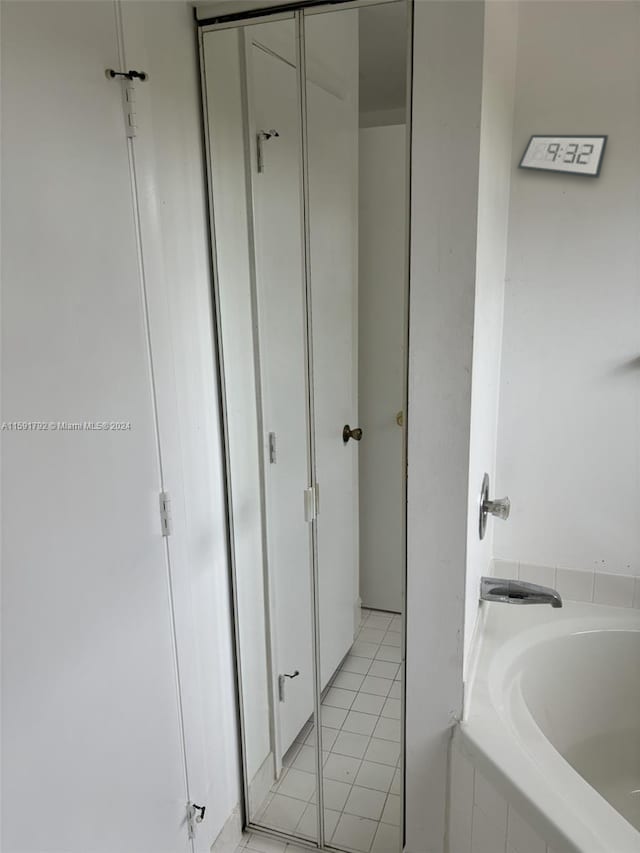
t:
9h32
